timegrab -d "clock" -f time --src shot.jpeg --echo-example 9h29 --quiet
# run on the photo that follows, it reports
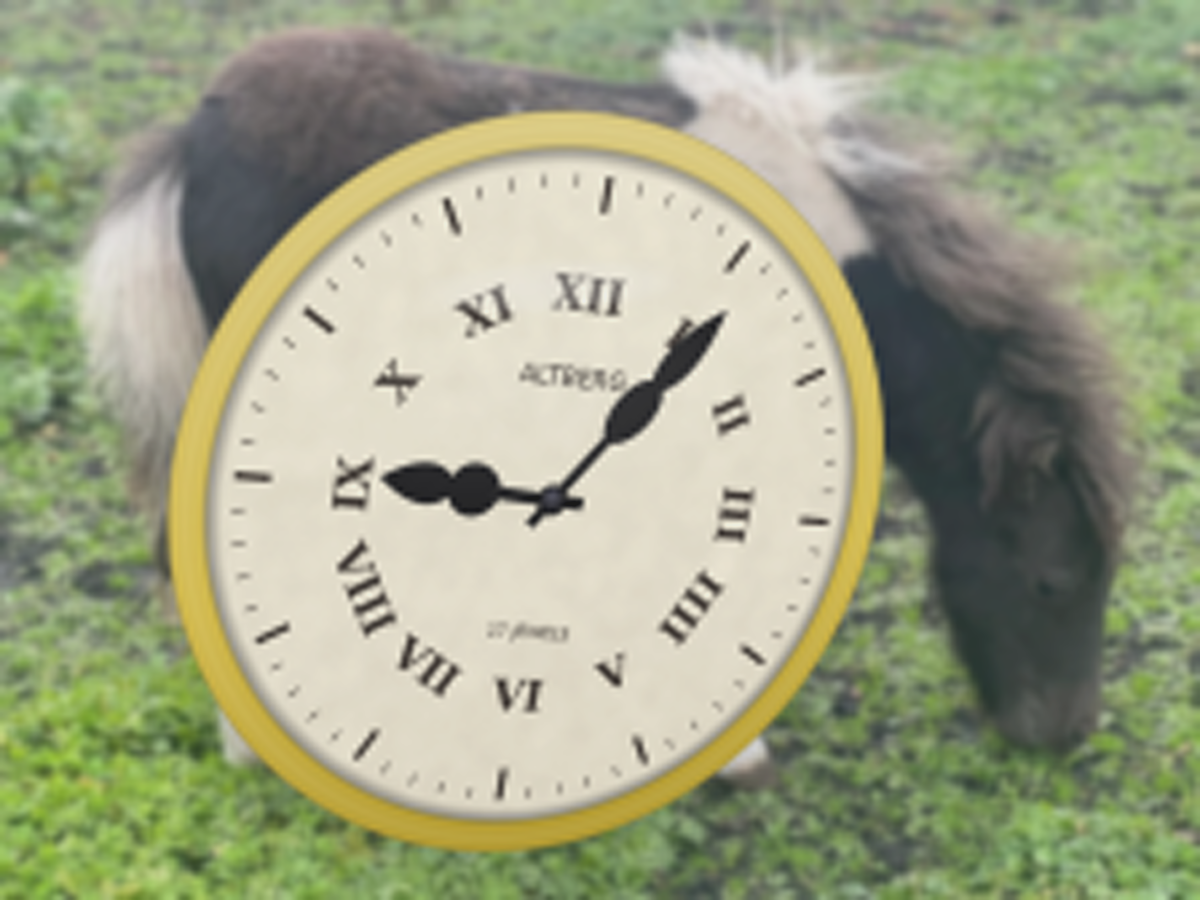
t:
9h06
